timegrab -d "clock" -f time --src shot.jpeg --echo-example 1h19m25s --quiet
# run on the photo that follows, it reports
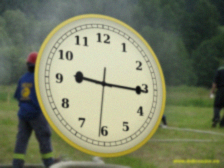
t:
9h15m31s
